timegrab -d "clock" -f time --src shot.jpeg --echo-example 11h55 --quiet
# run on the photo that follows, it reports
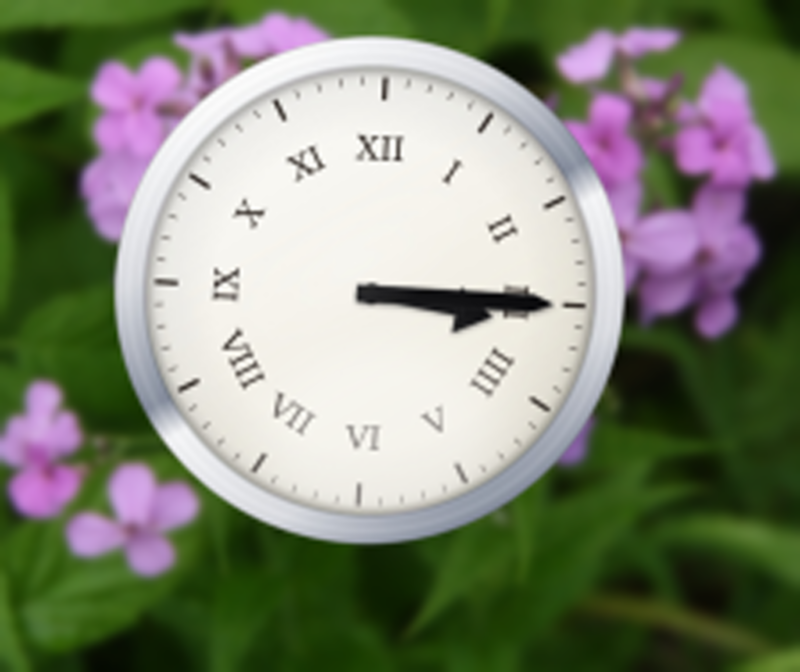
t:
3h15
